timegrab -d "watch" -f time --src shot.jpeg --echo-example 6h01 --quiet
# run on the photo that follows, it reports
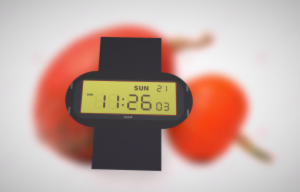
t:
11h26
